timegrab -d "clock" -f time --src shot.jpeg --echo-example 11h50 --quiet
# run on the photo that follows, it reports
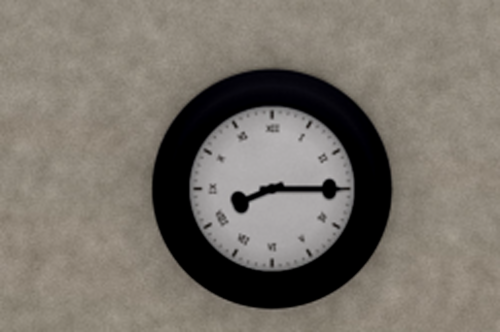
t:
8h15
